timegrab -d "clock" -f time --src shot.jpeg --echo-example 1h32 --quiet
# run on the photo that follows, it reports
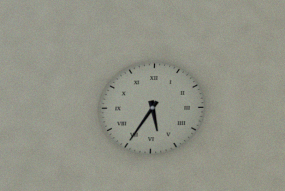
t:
5h35
